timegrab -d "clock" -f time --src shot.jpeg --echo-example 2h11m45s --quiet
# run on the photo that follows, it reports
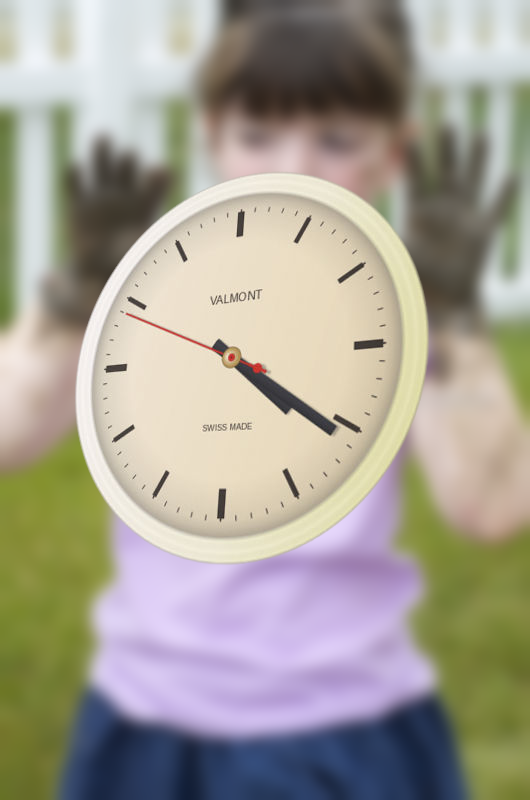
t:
4h20m49s
